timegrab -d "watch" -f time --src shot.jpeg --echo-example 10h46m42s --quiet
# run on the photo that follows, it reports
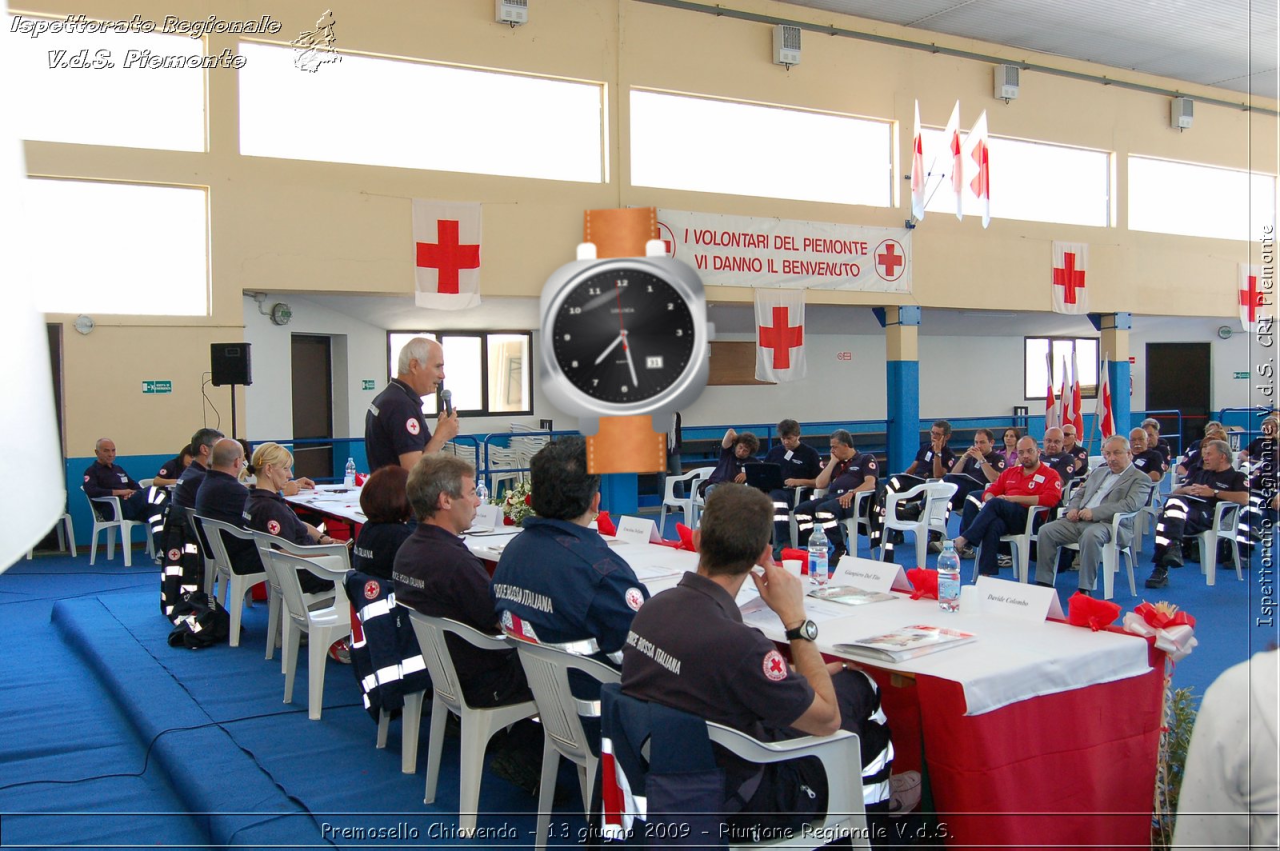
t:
7h27m59s
